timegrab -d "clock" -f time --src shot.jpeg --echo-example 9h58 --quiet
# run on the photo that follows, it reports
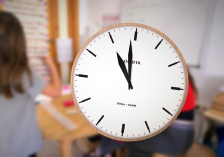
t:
10h59
